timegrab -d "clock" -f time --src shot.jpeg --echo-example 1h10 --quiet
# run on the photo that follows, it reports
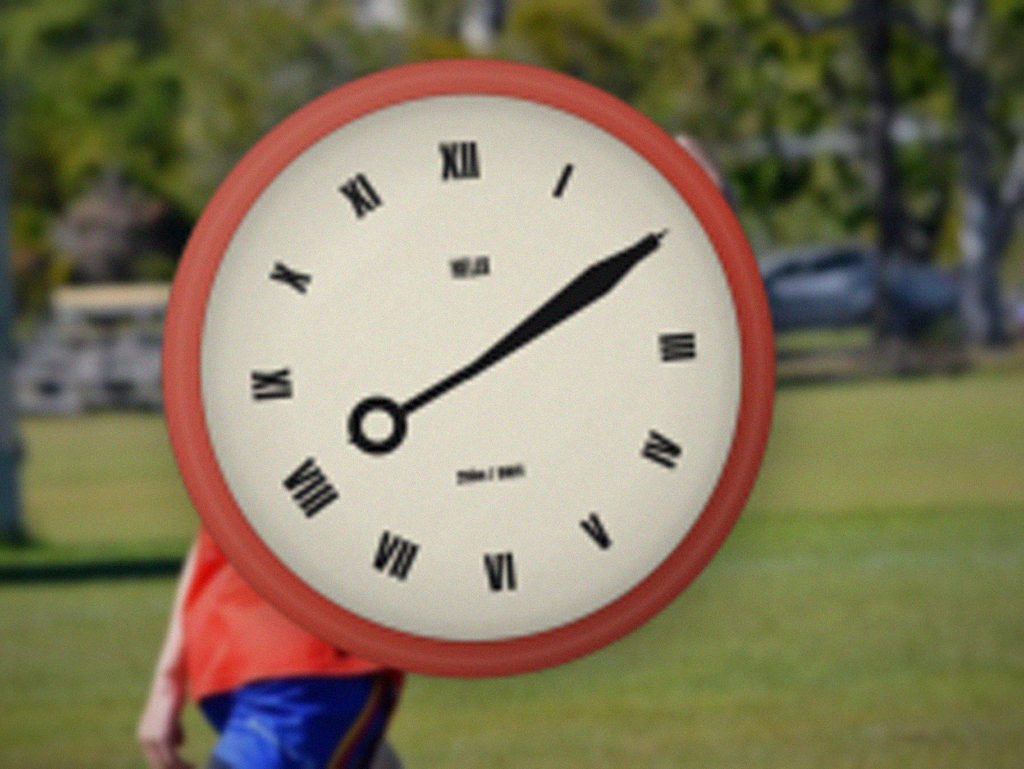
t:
8h10
